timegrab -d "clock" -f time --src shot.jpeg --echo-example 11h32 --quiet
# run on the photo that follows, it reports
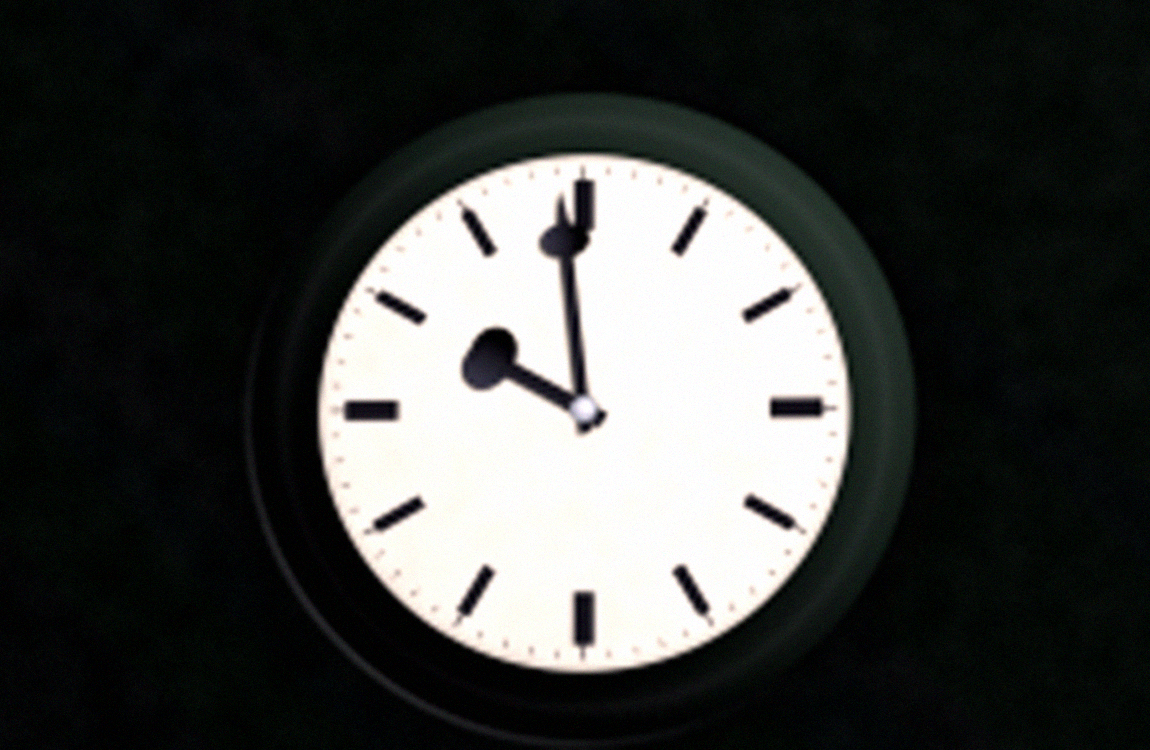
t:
9h59
